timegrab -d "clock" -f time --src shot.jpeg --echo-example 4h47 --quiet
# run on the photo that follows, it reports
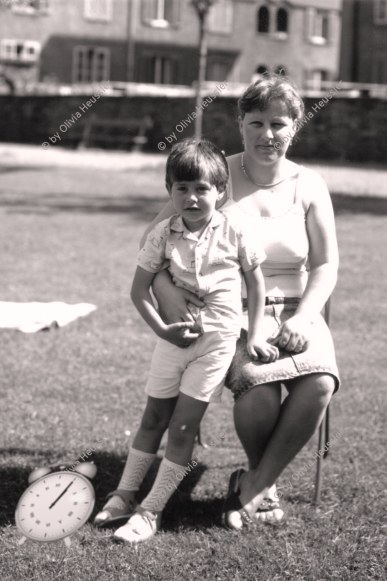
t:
1h05
